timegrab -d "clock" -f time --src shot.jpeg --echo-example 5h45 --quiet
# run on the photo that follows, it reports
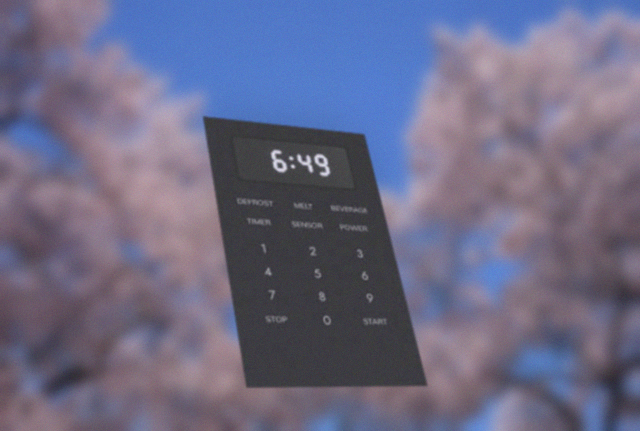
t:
6h49
